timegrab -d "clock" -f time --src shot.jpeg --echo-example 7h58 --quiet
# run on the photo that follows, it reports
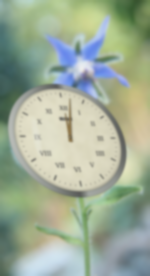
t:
12h02
